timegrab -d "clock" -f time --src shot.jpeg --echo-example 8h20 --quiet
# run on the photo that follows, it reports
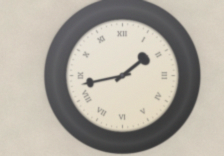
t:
1h43
